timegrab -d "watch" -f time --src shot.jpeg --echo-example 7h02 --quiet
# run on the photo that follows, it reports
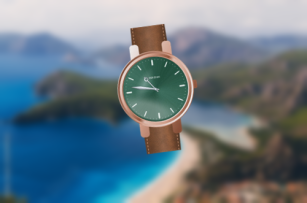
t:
10h47
